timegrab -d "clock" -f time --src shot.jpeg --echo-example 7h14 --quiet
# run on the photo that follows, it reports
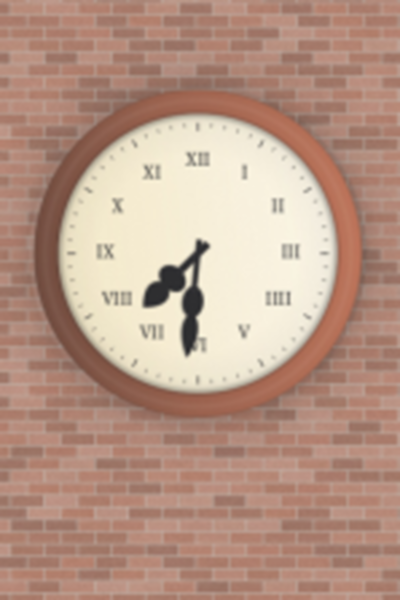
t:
7h31
